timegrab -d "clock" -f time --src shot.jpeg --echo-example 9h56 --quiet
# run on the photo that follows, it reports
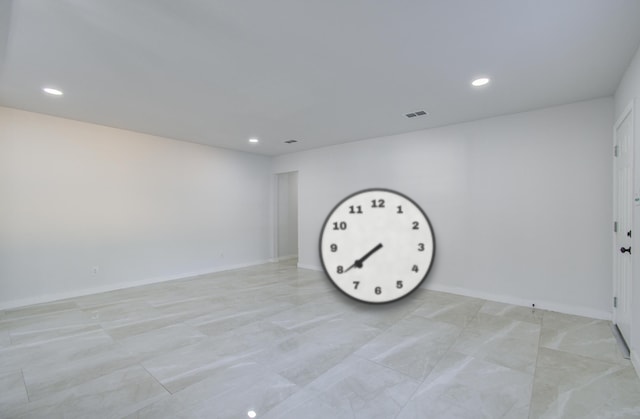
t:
7h39
